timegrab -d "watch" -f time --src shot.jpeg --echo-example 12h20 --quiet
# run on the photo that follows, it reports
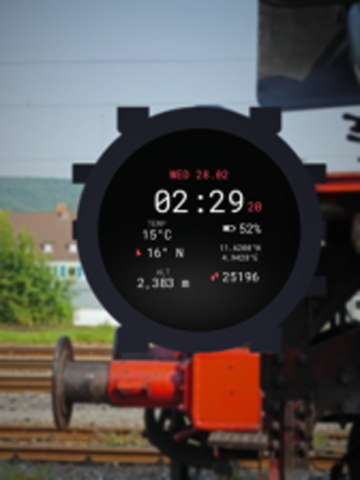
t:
2h29
